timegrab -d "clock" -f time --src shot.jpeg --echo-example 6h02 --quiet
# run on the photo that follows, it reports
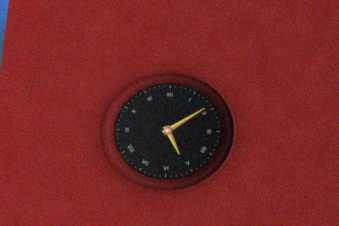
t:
5h09
